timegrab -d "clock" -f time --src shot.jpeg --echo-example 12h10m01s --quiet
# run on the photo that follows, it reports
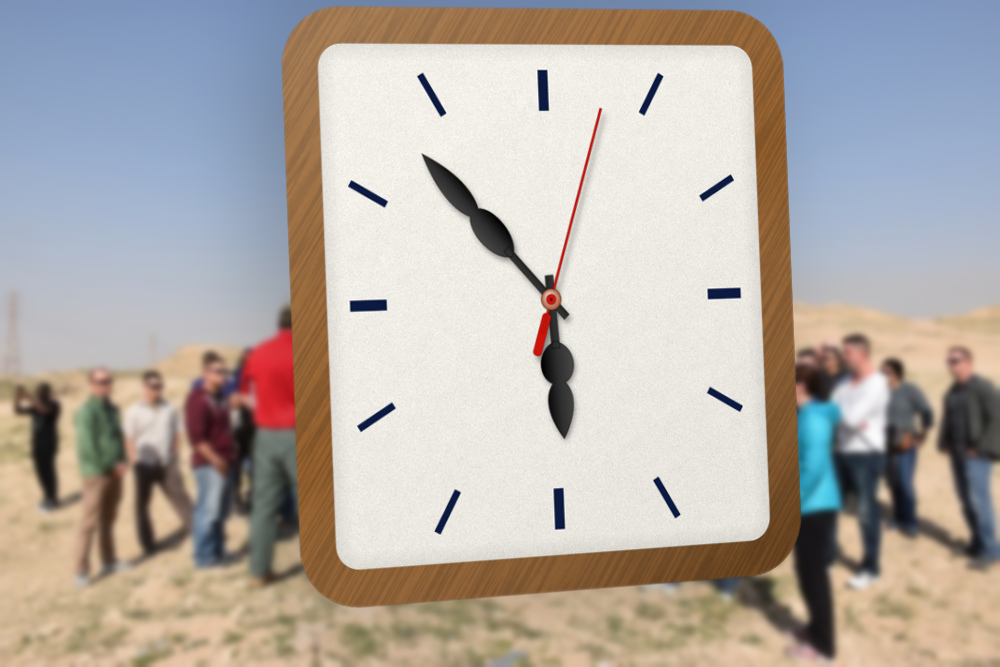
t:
5h53m03s
